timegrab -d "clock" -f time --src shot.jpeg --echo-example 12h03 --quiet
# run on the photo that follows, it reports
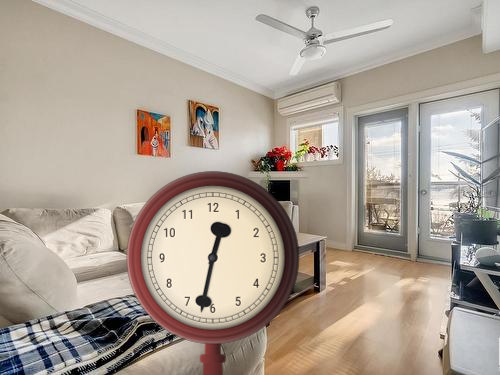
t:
12h32
